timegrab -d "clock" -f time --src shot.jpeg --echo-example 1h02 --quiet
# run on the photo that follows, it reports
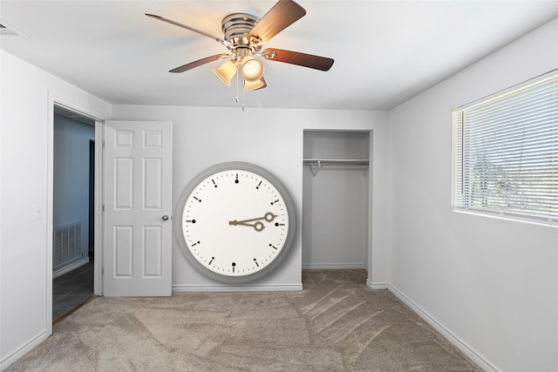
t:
3h13
